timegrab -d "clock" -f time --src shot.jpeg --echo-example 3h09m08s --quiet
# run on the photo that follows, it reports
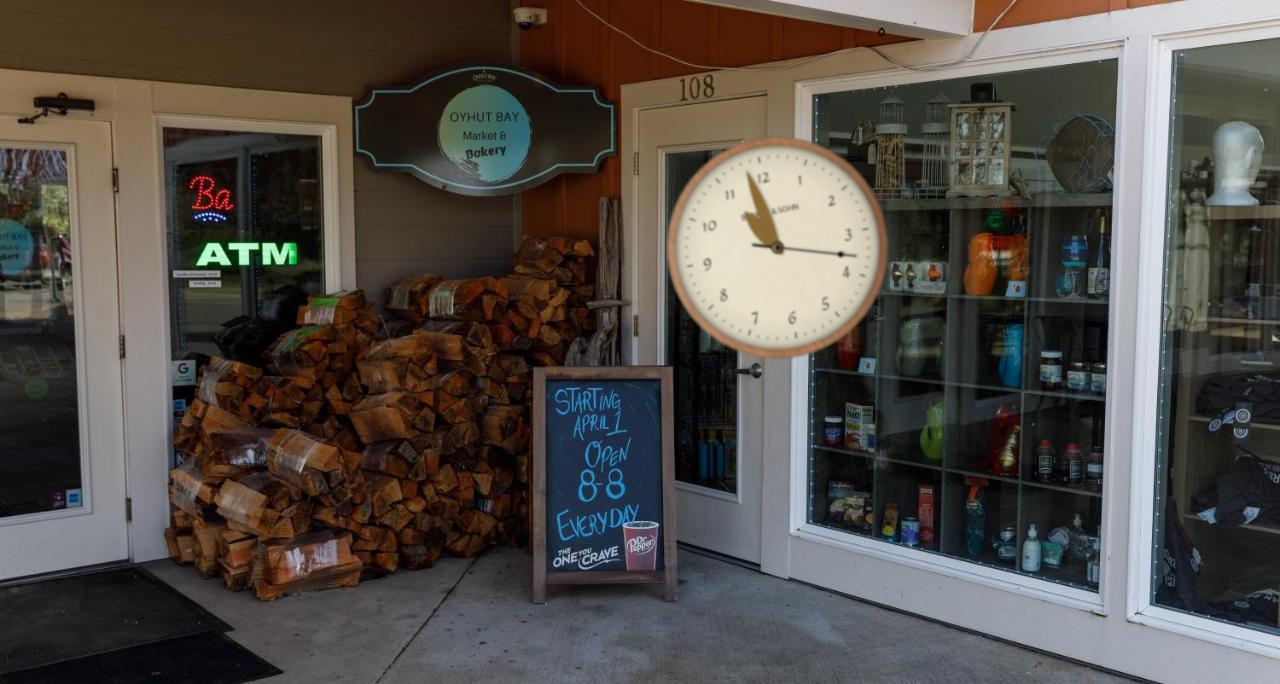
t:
10h58m18s
